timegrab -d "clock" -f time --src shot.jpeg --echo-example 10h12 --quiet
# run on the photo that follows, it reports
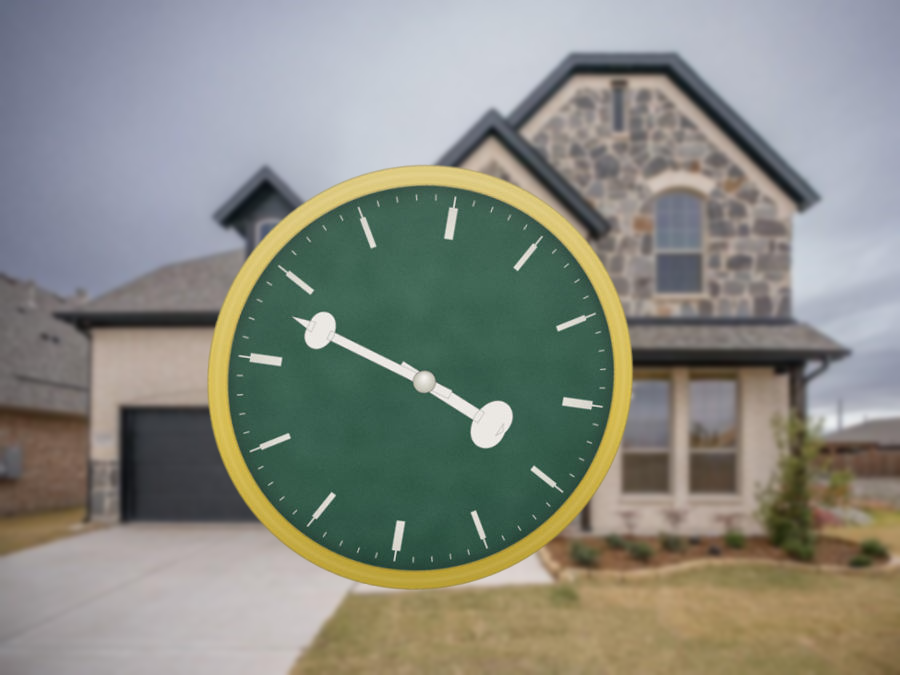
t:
3h48
